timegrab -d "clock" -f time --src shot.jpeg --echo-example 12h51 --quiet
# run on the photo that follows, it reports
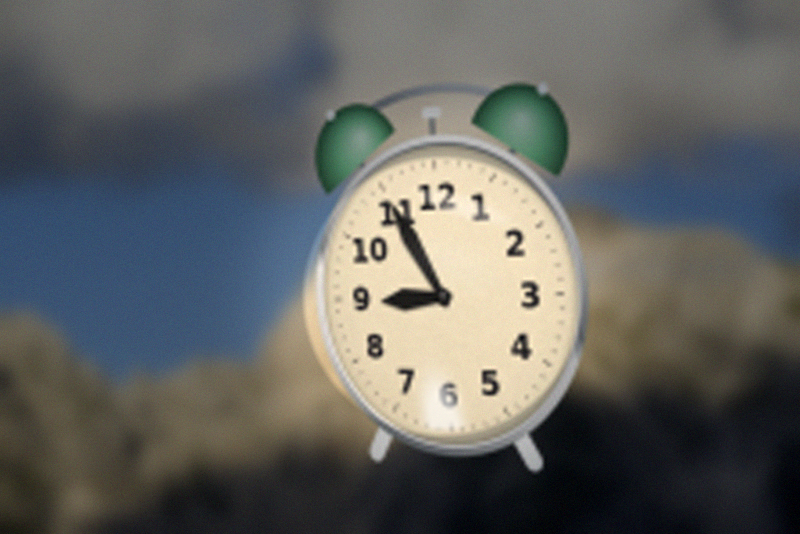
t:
8h55
